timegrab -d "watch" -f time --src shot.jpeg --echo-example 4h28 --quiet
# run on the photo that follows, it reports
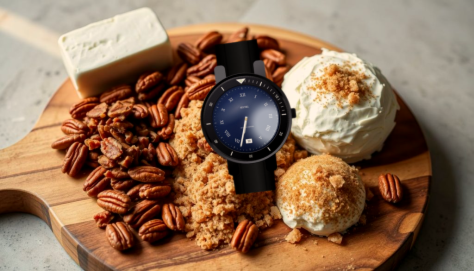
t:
6h33
